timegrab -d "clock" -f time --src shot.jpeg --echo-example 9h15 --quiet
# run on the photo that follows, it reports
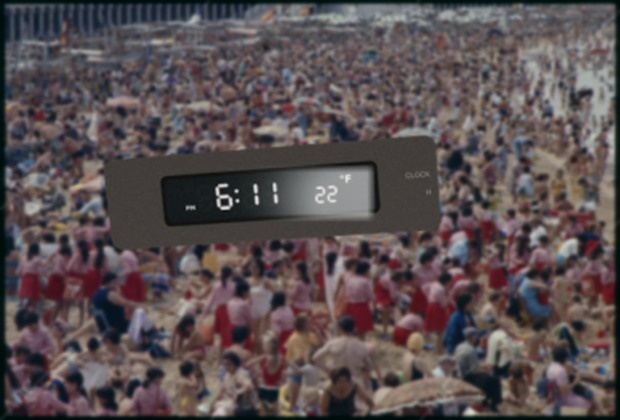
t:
6h11
